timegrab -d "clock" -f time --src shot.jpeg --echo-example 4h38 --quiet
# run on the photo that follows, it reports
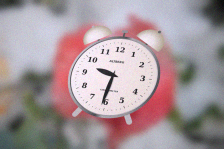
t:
9h31
